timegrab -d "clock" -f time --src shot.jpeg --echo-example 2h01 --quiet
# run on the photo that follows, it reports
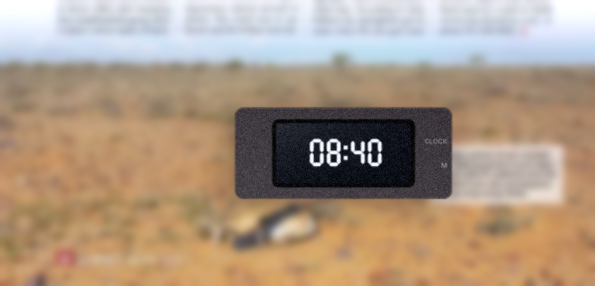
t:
8h40
